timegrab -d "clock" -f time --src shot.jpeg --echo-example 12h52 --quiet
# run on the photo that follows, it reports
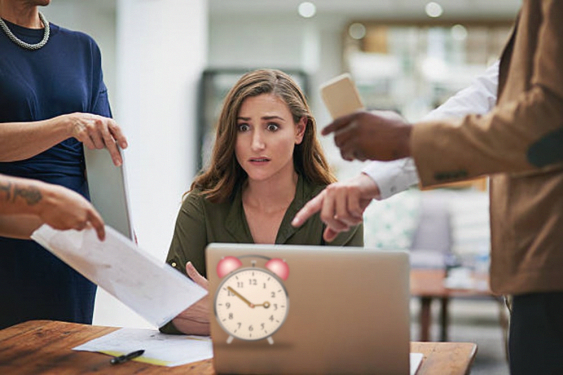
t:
2h51
